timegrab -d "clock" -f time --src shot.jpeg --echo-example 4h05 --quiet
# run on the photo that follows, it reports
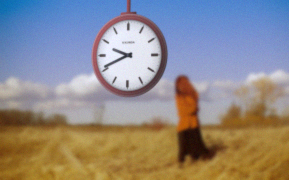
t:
9h41
